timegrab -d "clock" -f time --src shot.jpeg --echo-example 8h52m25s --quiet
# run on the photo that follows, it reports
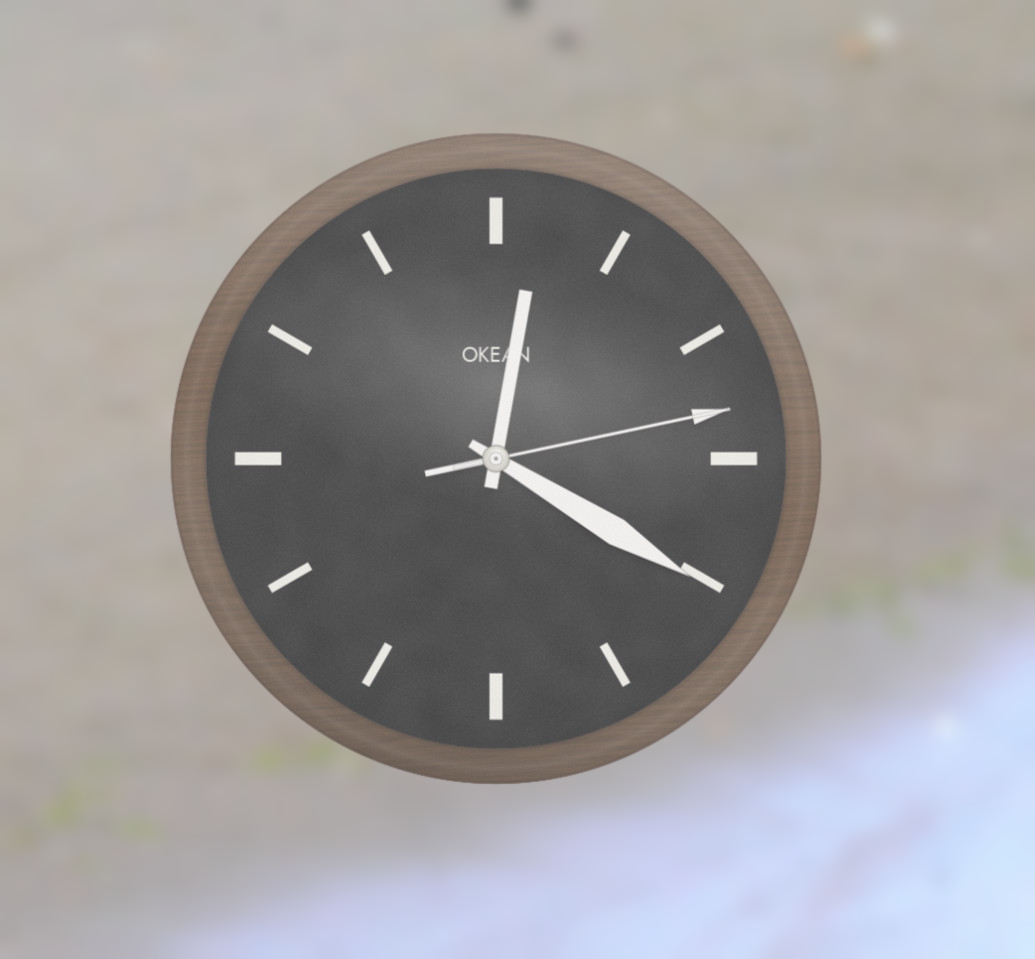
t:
12h20m13s
